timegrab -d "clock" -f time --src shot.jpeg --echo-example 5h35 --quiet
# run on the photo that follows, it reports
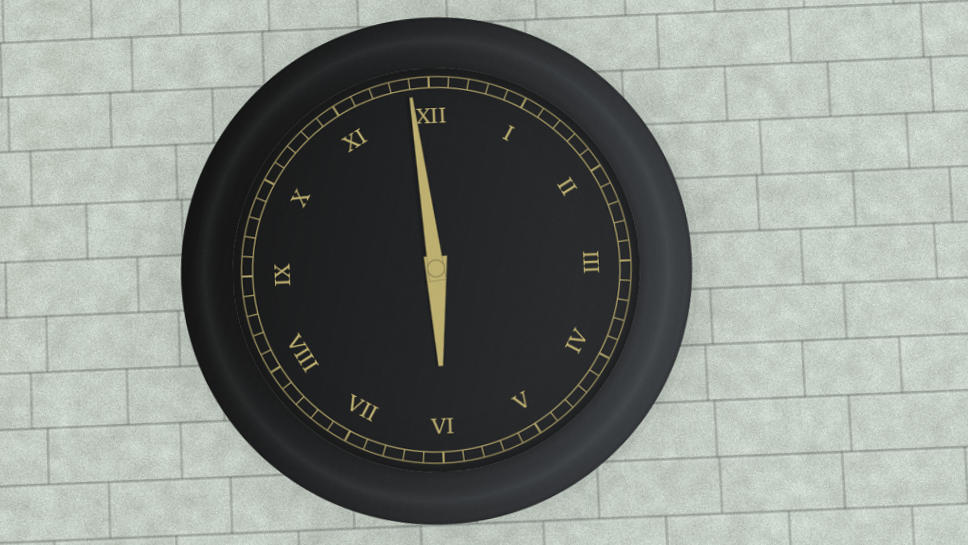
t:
5h59
